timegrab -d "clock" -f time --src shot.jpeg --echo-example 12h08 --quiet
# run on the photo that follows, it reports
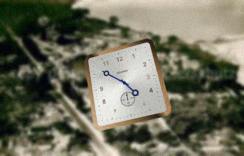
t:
4h52
